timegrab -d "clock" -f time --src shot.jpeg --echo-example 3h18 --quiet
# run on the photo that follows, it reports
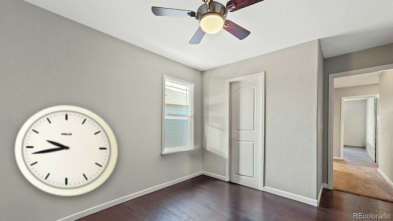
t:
9h43
